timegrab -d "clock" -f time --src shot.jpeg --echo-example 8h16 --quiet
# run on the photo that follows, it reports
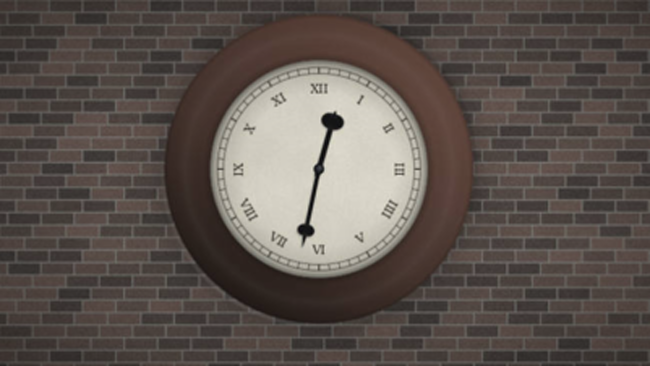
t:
12h32
